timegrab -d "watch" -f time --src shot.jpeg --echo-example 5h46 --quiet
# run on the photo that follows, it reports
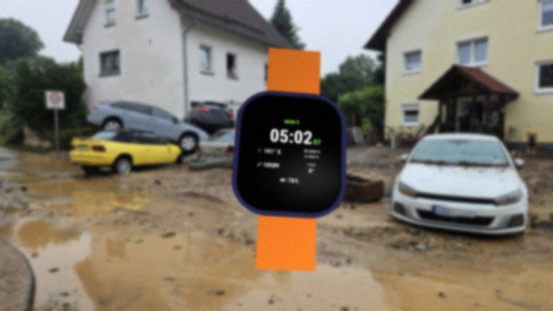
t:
5h02
